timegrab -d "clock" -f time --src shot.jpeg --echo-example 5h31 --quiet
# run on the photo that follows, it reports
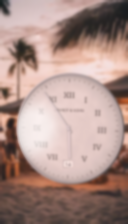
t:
5h54
